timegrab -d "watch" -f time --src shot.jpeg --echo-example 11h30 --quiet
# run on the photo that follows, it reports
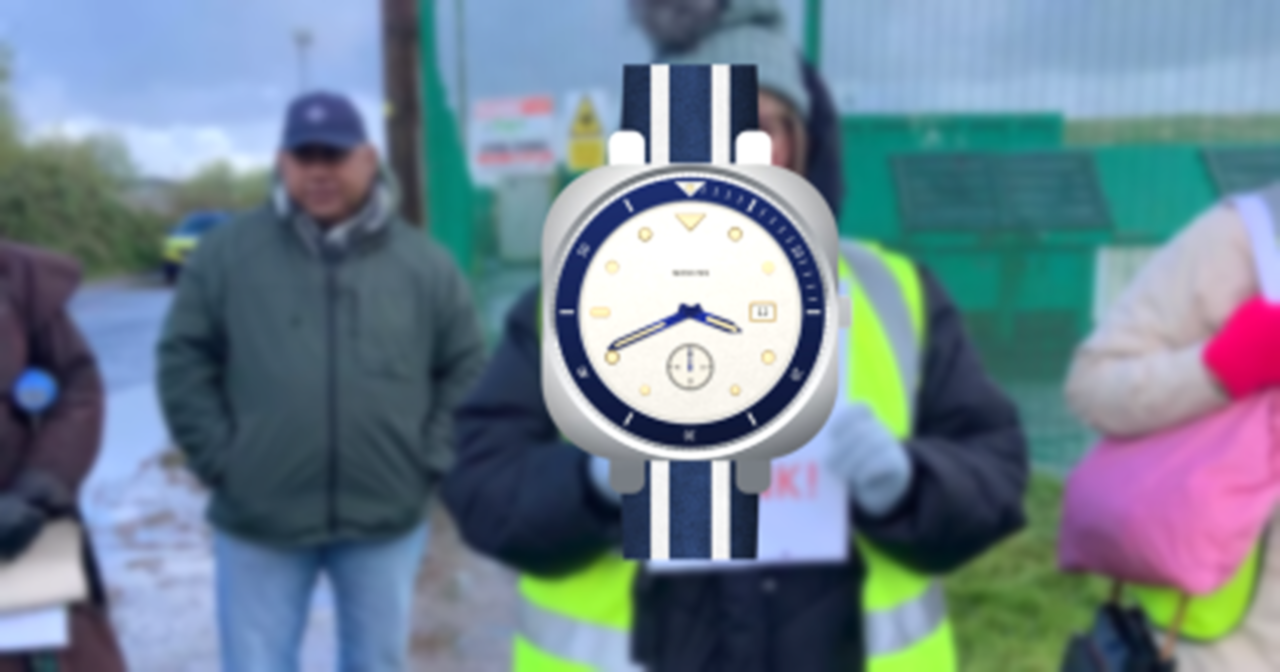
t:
3h41
